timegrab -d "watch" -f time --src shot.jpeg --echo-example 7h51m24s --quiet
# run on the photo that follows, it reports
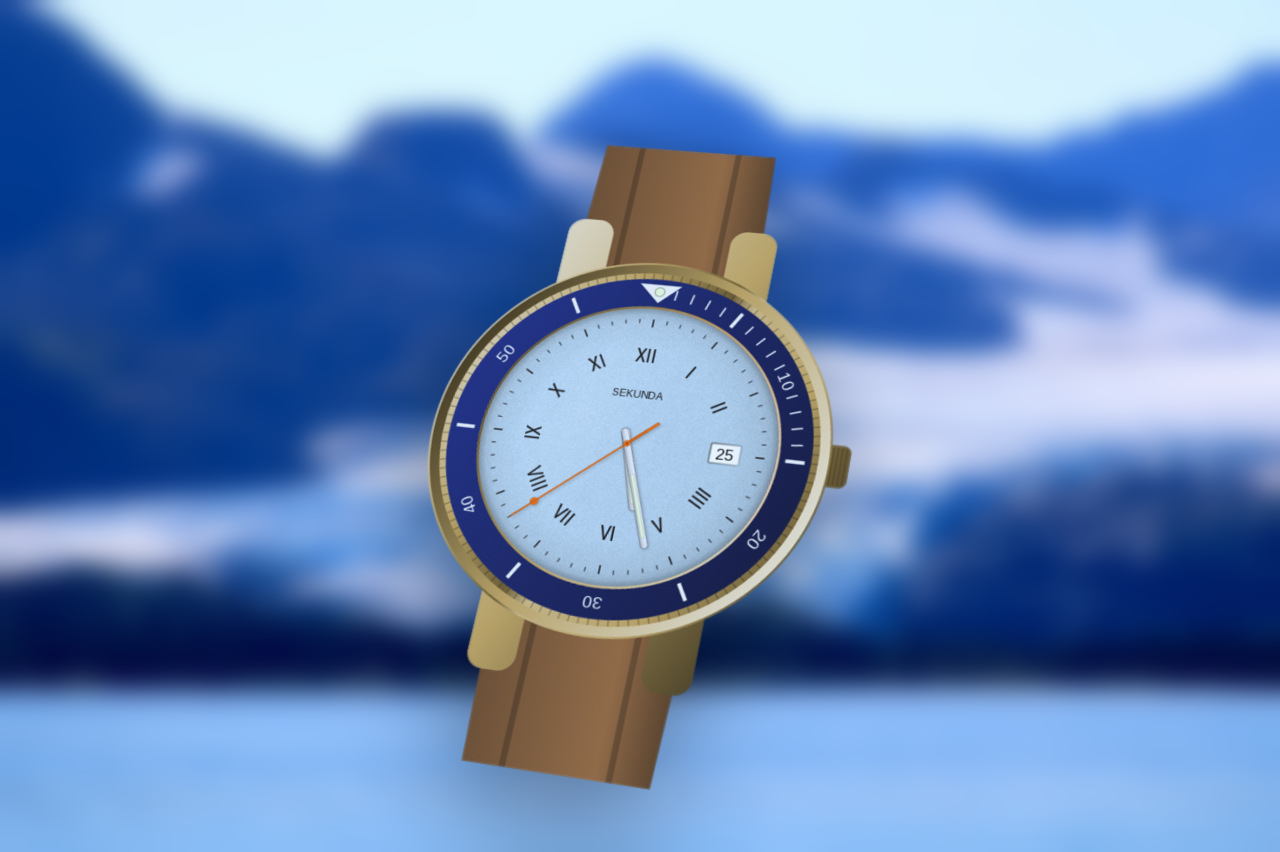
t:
5h26m38s
